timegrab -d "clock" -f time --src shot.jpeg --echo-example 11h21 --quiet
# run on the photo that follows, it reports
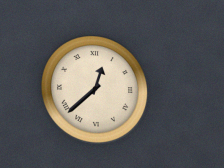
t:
12h38
